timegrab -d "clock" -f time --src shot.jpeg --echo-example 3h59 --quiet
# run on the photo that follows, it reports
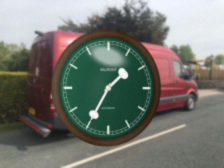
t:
1h35
